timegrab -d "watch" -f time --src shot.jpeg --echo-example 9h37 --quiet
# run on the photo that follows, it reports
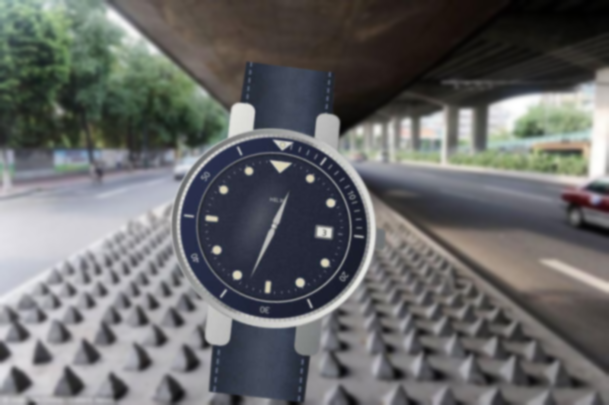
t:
12h33
